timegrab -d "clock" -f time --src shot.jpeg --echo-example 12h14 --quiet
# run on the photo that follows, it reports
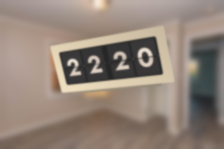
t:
22h20
